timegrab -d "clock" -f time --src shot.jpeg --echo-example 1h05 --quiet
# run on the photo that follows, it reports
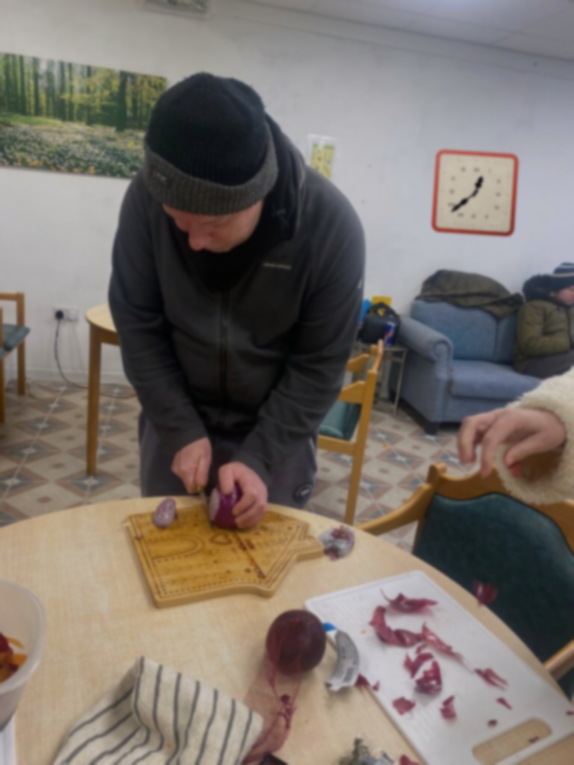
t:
12h38
